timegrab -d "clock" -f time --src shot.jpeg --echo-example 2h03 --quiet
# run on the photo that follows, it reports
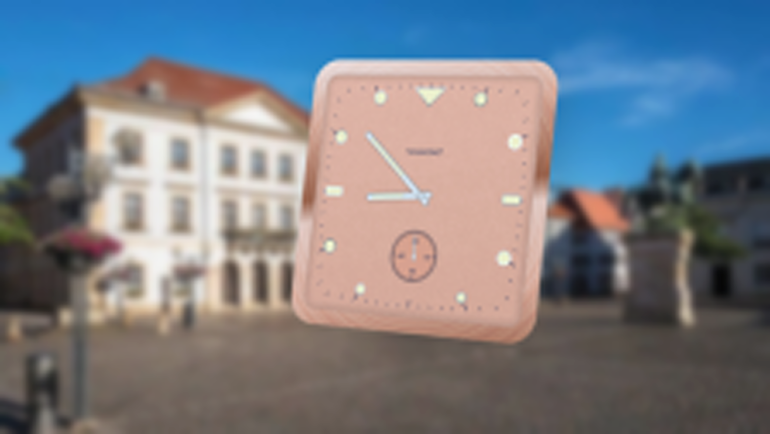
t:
8h52
